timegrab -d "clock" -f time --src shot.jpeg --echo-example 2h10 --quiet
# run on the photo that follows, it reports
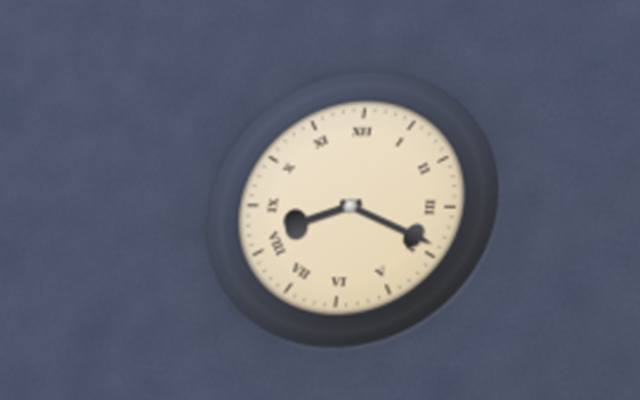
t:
8h19
